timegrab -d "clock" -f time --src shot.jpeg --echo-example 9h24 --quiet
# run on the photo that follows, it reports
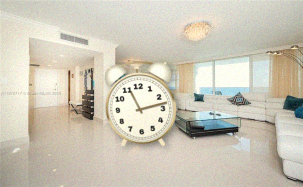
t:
11h13
